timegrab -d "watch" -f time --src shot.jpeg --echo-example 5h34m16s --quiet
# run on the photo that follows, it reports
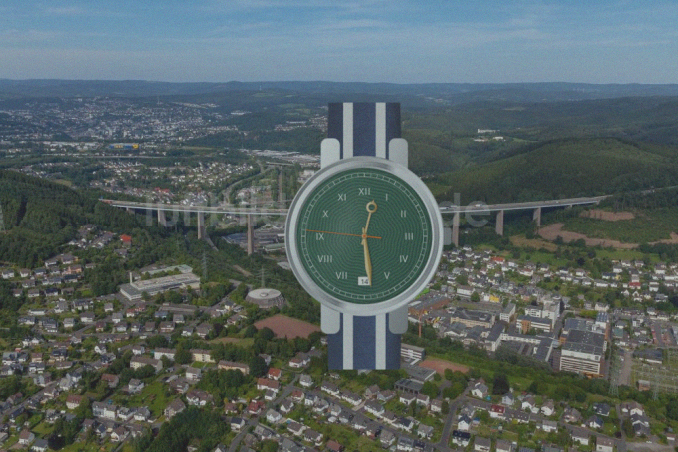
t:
12h28m46s
